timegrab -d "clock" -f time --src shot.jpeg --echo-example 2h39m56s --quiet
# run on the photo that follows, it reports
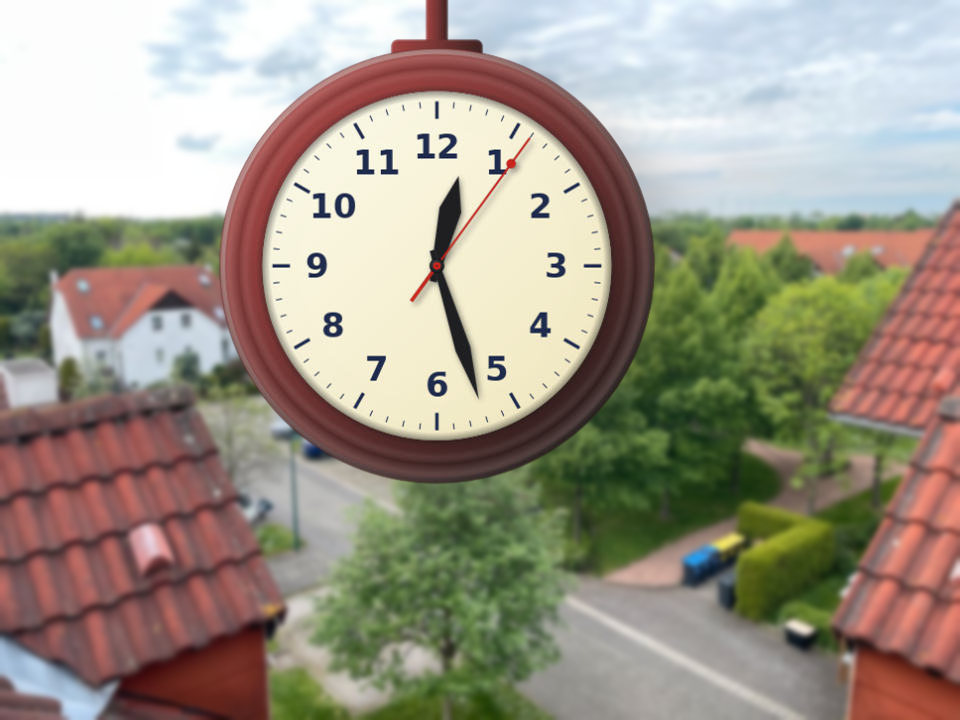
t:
12h27m06s
